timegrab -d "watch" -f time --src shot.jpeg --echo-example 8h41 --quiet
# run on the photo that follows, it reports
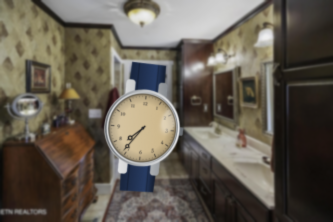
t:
7h36
